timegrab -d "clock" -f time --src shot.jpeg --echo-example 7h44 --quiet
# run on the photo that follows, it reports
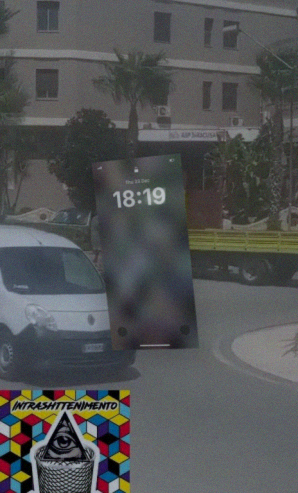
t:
18h19
